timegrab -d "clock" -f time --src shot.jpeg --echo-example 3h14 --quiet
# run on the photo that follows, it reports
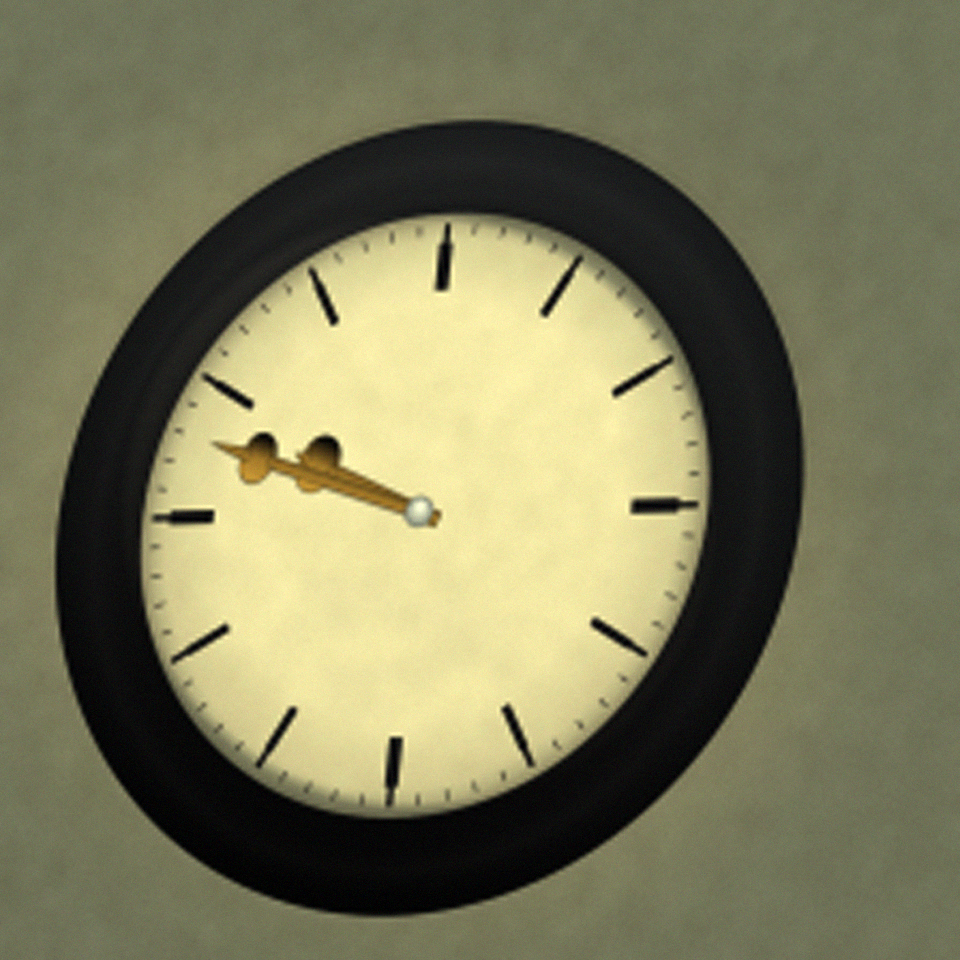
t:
9h48
